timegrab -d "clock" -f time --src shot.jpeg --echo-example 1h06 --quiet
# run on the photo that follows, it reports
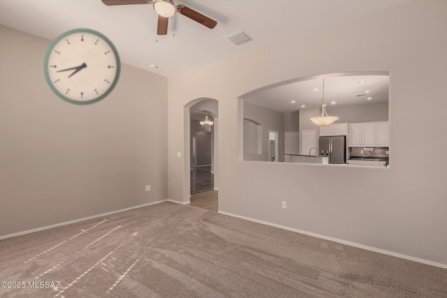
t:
7h43
